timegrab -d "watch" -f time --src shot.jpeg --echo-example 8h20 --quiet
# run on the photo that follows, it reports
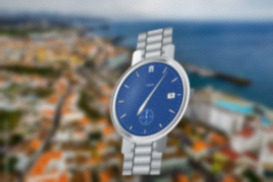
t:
7h06
